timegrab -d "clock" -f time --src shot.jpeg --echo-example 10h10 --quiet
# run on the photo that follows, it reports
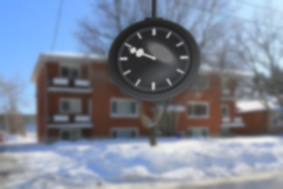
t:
9h49
